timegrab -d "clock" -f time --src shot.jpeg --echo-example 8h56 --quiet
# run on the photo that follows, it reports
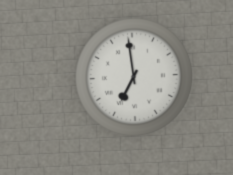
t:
6h59
